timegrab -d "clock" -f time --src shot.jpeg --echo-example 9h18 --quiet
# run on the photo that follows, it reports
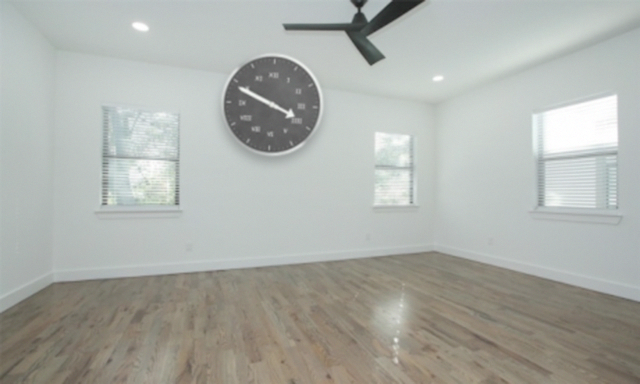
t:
3h49
